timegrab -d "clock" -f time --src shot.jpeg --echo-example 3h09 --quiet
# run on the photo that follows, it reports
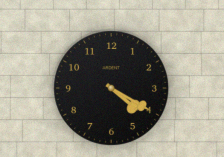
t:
4h20
